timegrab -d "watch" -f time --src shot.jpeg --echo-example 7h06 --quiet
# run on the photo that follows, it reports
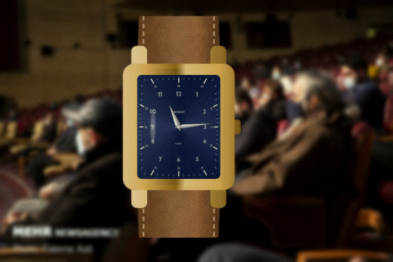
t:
11h14
